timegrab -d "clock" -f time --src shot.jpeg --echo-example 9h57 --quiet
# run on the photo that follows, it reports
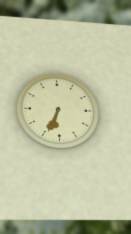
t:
6h34
